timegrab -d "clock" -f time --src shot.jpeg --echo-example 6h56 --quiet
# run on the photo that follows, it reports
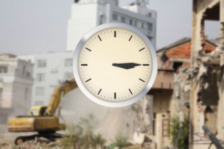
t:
3h15
